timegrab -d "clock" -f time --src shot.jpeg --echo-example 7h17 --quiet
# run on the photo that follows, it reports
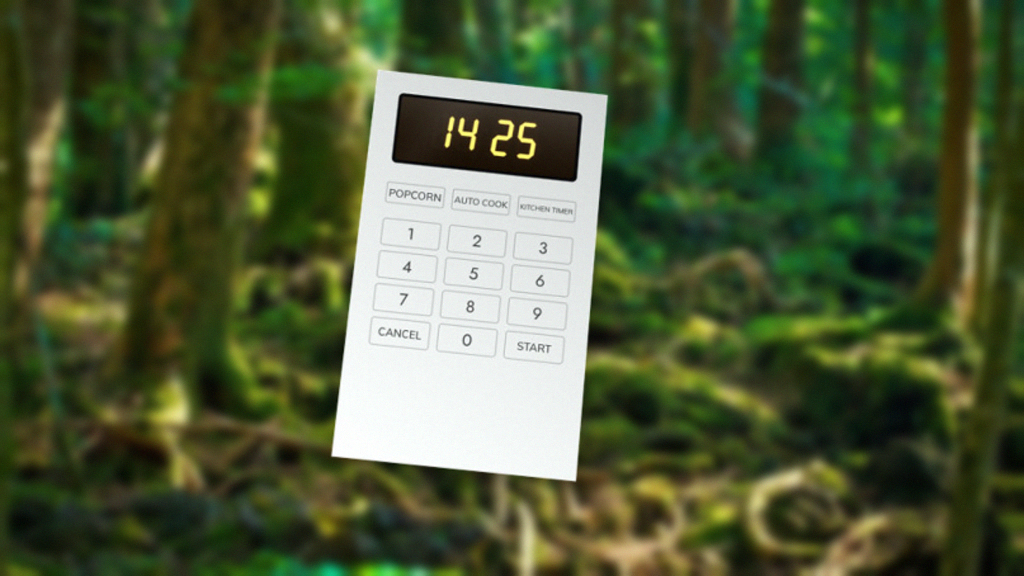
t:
14h25
